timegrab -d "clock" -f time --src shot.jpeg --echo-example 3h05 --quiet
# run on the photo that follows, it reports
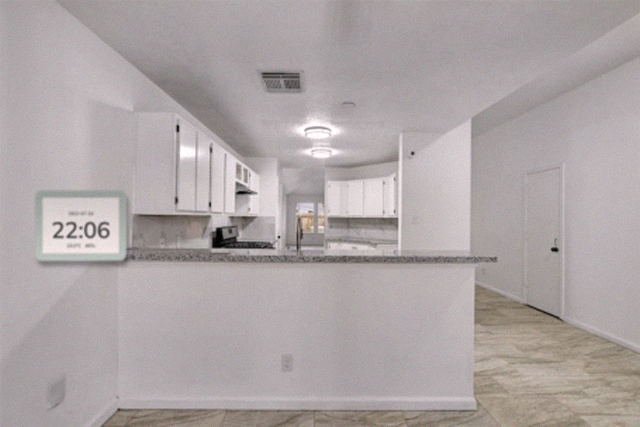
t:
22h06
